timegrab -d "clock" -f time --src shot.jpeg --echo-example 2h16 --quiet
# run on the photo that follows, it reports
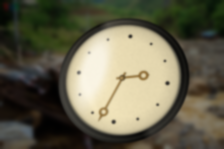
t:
2h33
